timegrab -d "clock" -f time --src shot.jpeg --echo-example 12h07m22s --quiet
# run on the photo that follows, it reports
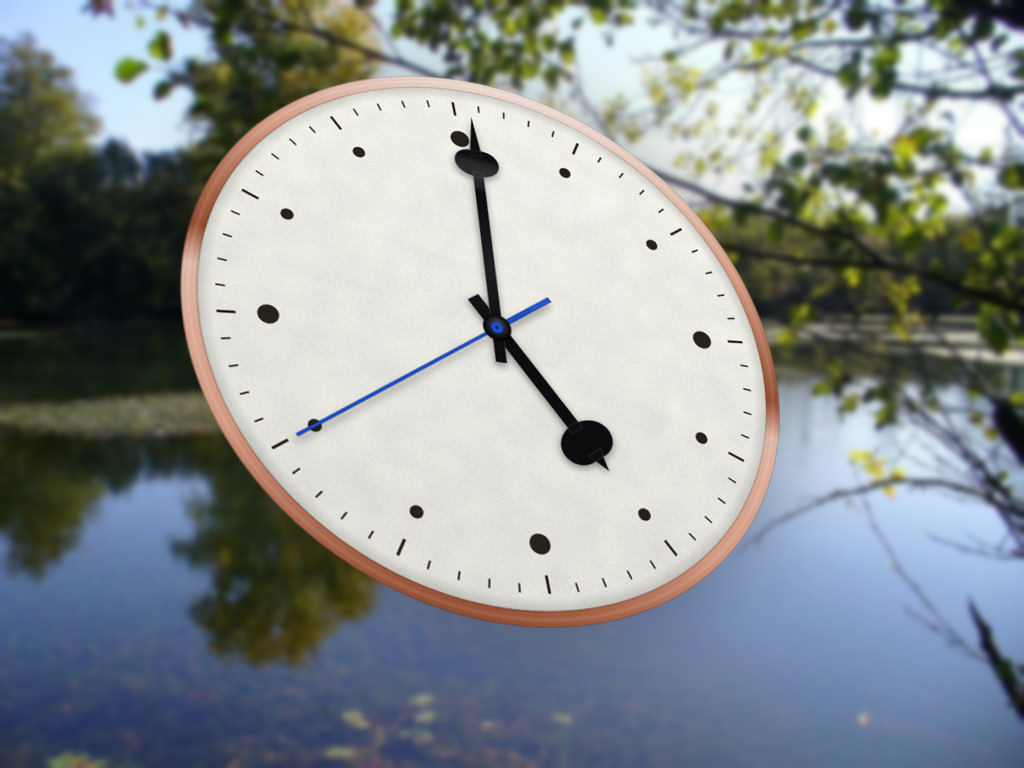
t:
5h00m40s
